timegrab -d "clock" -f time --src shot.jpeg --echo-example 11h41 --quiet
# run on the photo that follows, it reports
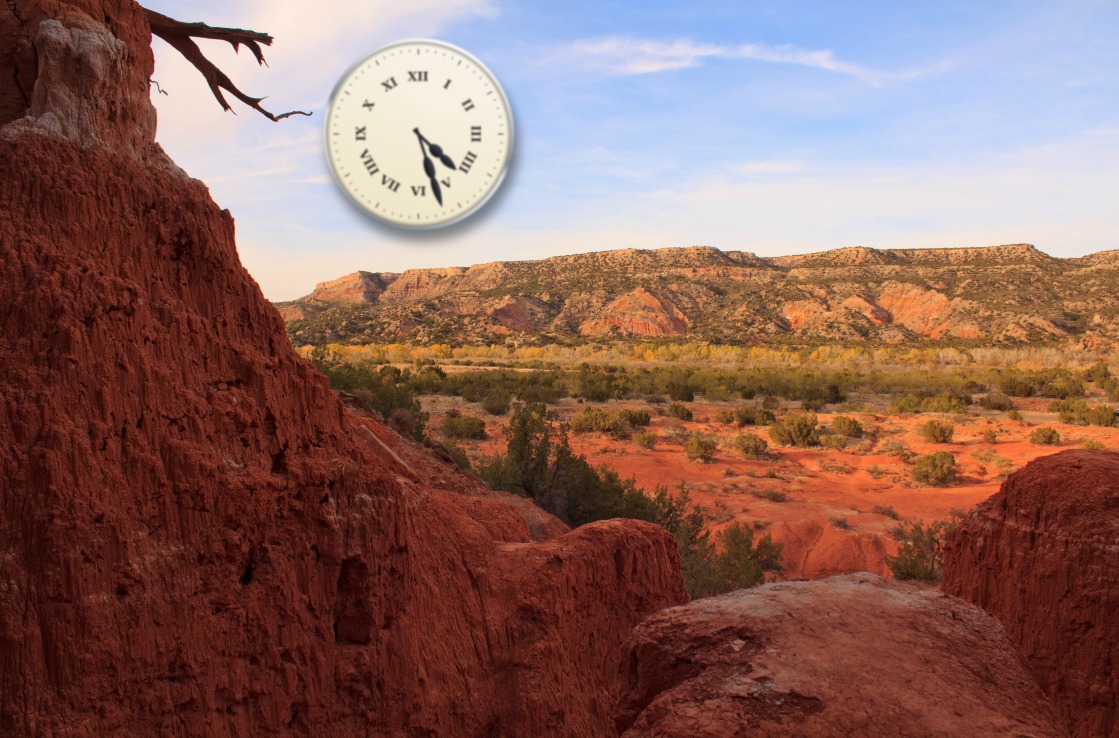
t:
4h27
